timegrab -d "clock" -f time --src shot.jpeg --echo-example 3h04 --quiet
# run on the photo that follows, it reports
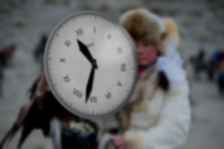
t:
11h37
